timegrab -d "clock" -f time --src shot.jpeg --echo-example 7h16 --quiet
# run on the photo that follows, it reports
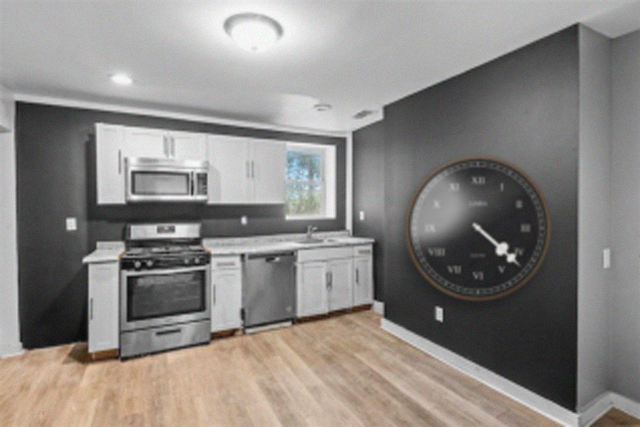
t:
4h22
